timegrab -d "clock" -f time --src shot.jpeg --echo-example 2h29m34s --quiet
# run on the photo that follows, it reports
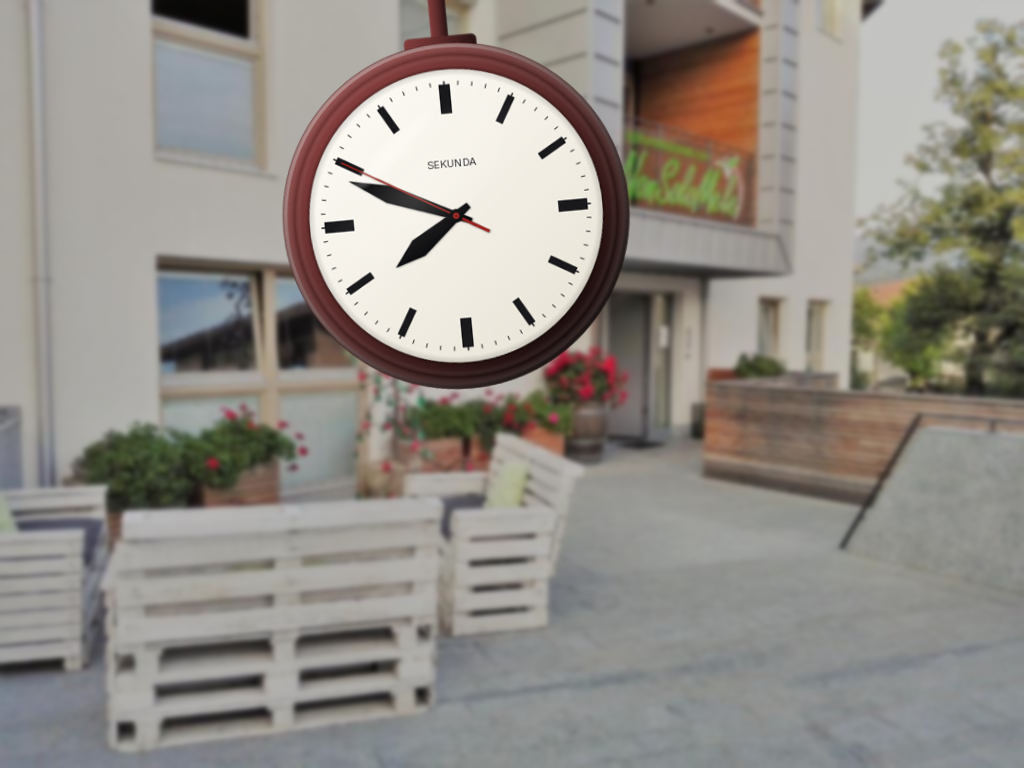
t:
7h48m50s
